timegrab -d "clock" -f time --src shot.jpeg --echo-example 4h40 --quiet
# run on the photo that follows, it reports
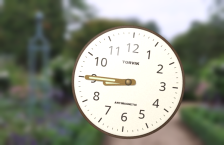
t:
8h45
